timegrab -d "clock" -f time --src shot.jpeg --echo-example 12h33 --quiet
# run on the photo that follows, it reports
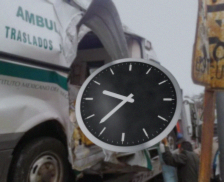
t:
9h37
